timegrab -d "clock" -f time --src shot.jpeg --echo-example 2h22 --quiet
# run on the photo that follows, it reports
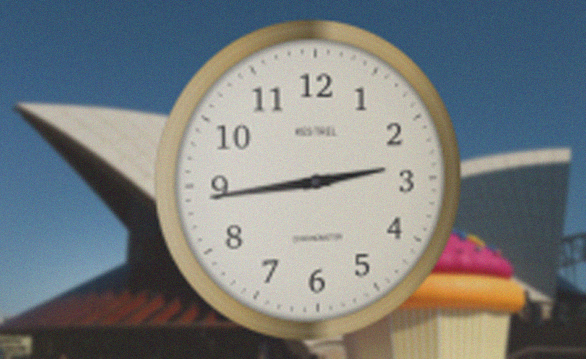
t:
2h44
